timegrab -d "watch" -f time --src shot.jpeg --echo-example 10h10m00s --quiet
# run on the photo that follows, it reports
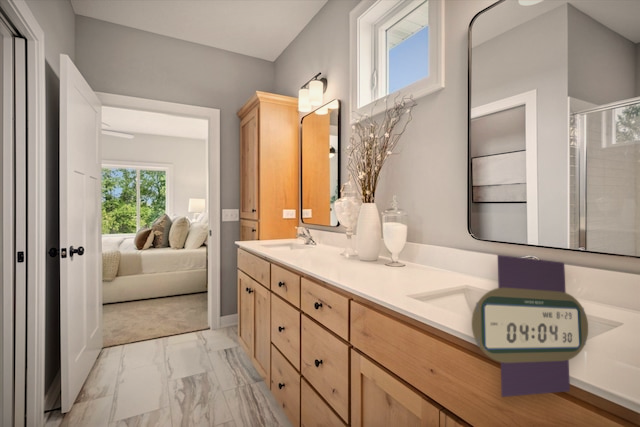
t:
4h04m30s
